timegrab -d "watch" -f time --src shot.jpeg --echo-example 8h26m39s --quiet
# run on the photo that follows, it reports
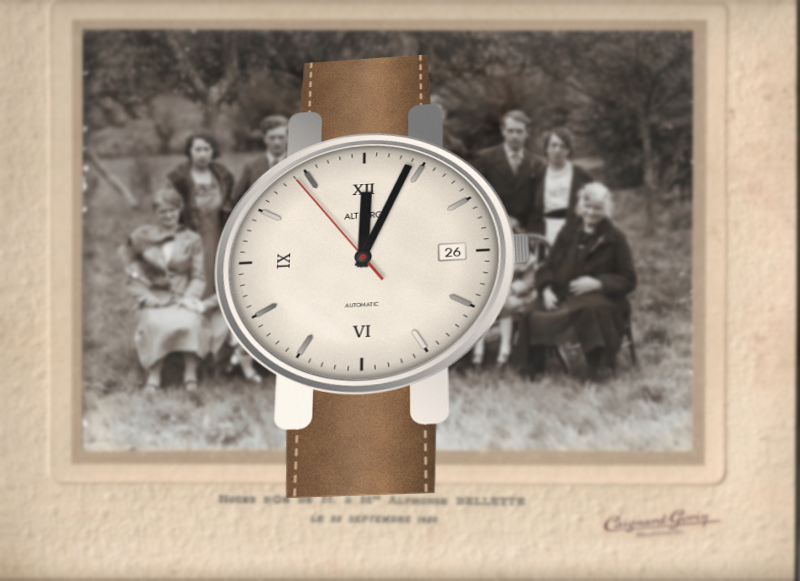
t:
12h03m54s
